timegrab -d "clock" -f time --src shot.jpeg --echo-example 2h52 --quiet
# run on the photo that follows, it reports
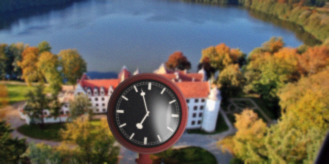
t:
6h57
